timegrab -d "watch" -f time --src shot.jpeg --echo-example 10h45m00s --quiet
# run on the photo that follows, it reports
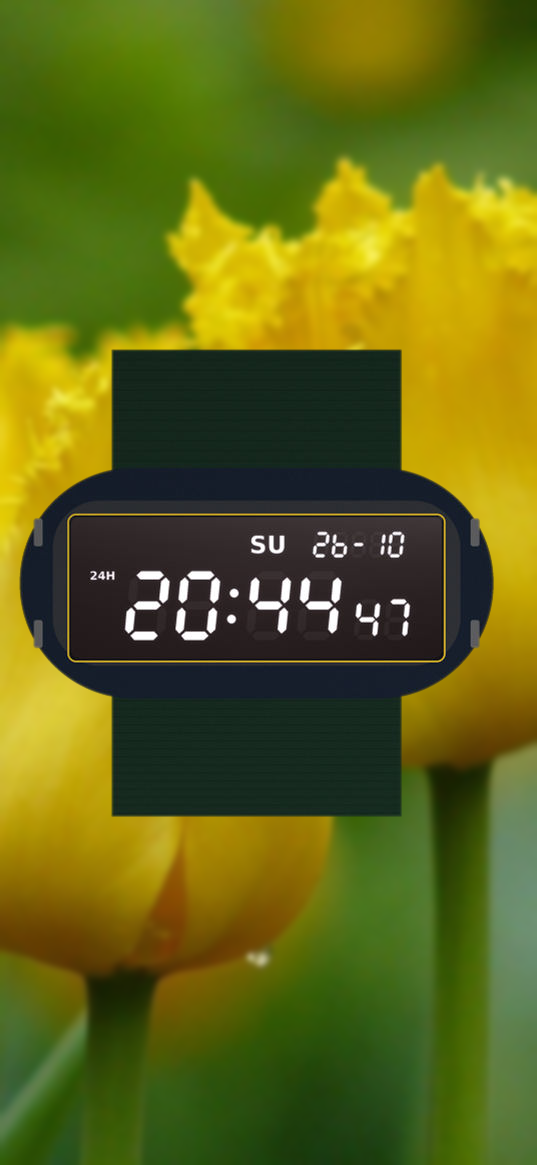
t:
20h44m47s
